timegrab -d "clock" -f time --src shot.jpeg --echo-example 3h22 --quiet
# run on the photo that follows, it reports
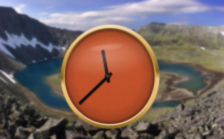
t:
11h38
